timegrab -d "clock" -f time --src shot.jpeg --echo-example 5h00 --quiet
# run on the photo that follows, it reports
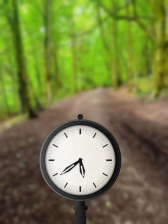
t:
5h39
